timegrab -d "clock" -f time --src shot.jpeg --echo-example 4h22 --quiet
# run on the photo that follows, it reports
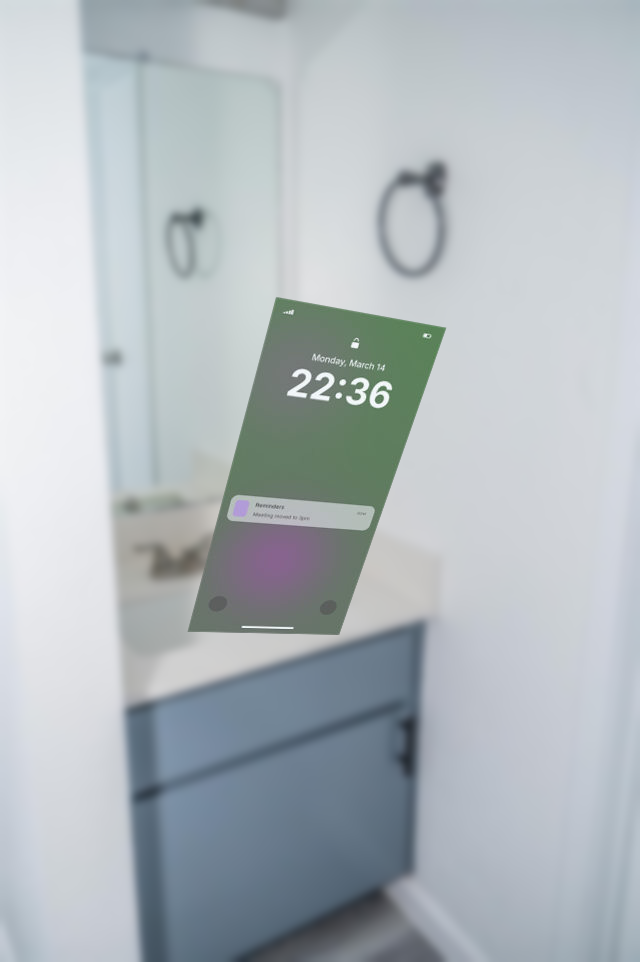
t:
22h36
